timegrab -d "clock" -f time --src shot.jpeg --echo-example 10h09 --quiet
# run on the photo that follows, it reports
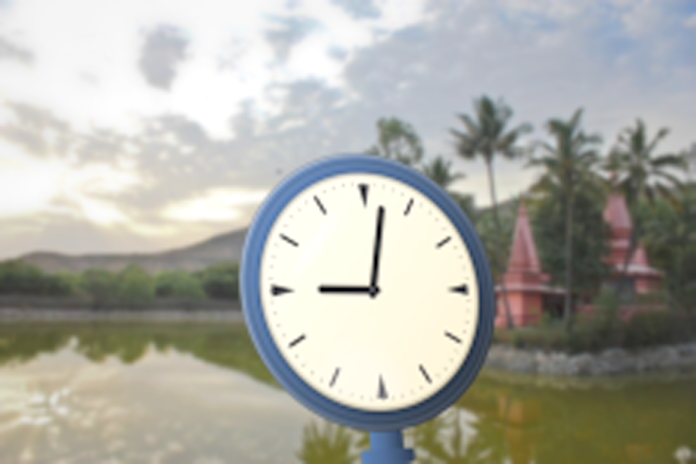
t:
9h02
